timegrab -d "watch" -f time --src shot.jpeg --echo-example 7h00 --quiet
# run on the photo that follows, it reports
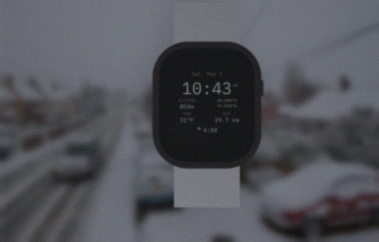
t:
10h43
